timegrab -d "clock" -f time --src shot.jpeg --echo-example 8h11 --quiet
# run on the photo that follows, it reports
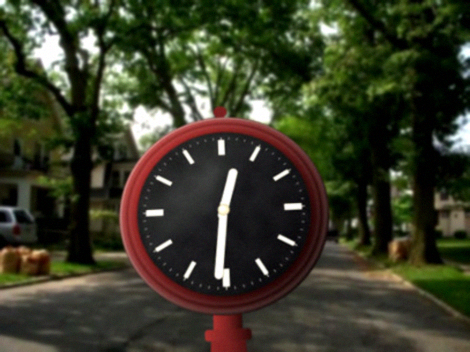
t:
12h31
